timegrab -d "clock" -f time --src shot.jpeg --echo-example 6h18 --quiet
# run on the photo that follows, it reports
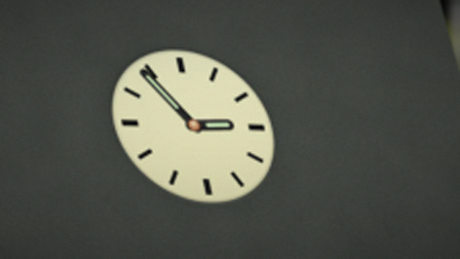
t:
2h54
